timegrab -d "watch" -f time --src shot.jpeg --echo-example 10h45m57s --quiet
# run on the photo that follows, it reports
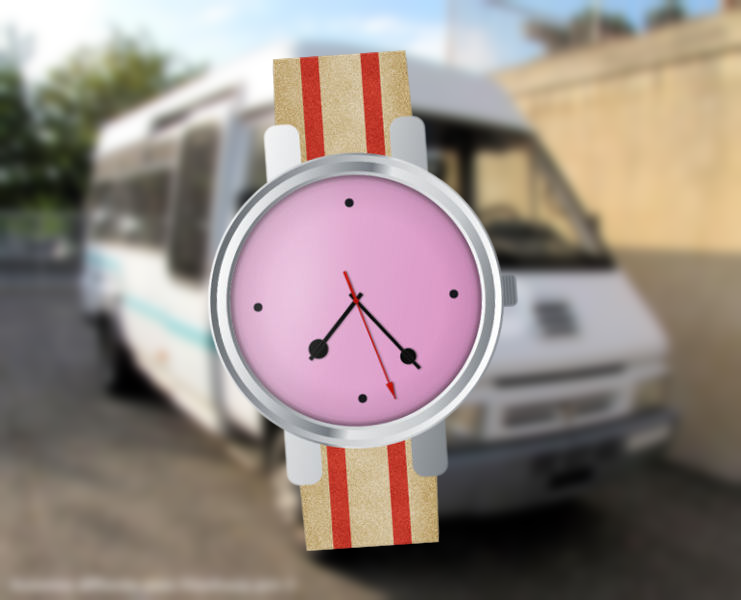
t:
7h23m27s
